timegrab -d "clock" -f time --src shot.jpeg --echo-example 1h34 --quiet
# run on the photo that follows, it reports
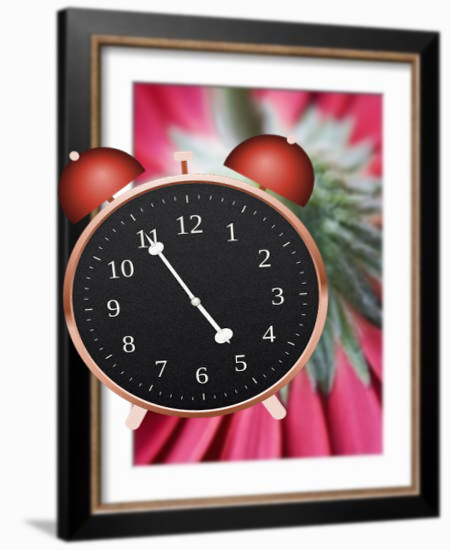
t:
4h55
